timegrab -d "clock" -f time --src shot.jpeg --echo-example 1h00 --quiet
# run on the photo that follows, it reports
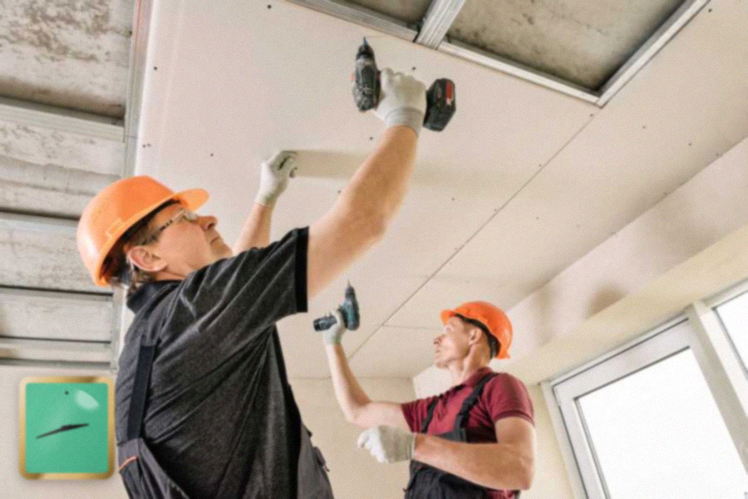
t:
2h42
